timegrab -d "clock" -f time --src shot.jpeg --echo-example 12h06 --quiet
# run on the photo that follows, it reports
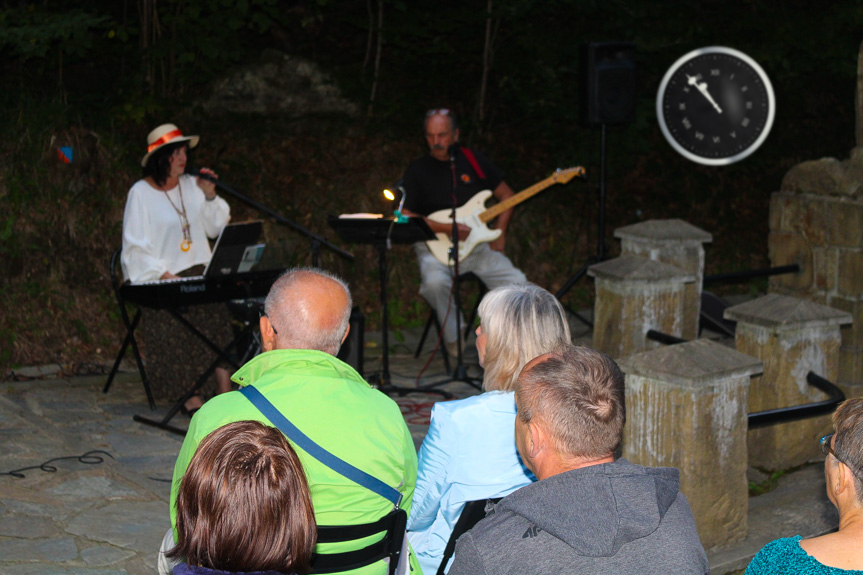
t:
10h53
